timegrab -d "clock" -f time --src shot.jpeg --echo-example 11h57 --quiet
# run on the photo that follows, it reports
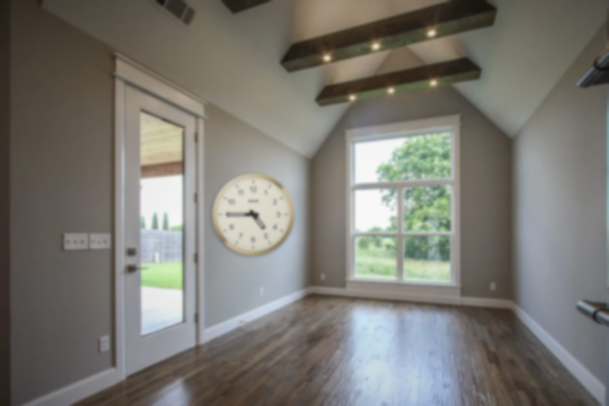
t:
4h45
